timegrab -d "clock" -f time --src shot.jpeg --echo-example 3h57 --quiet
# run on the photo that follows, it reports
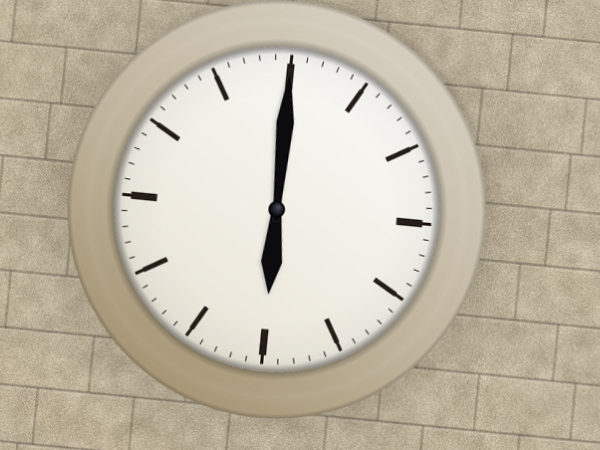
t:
6h00
